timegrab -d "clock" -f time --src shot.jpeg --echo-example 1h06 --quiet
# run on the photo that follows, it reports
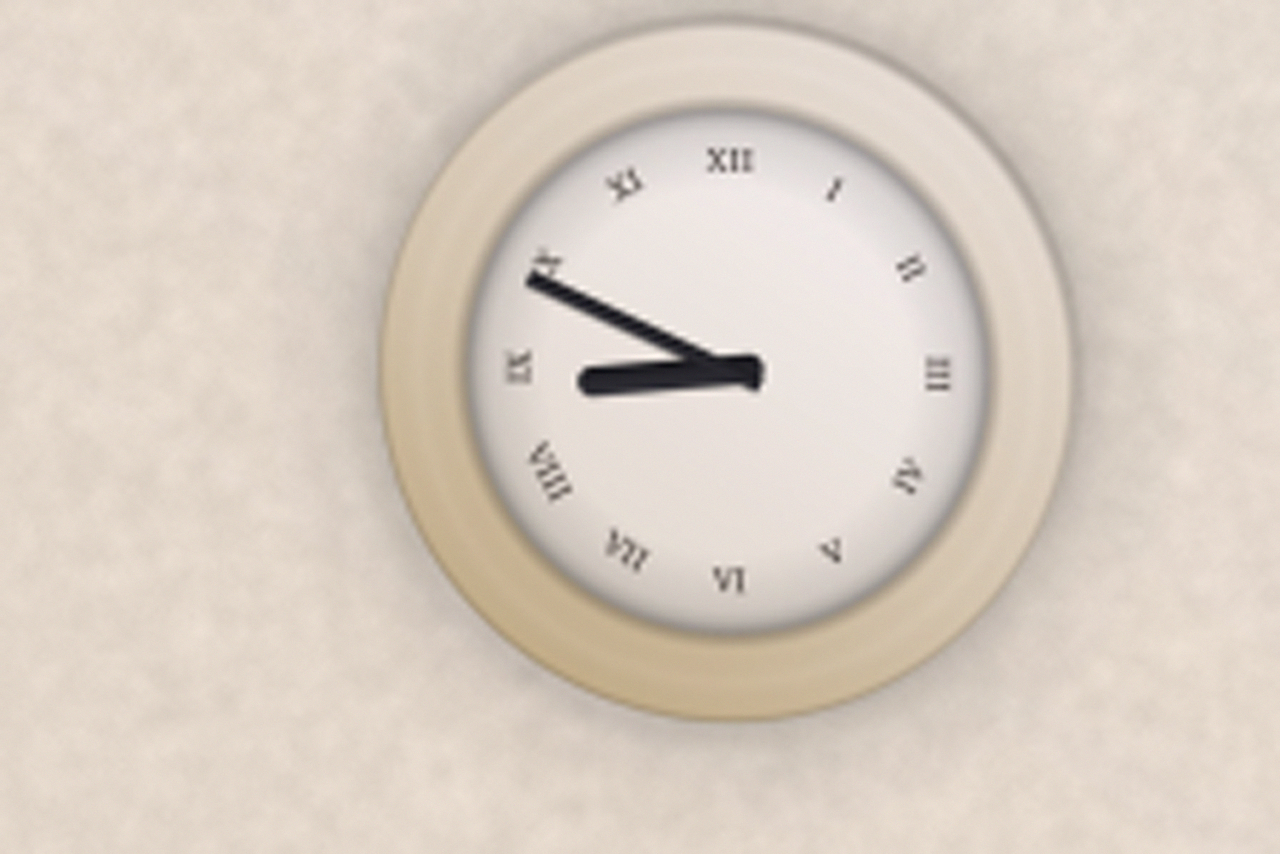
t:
8h49
